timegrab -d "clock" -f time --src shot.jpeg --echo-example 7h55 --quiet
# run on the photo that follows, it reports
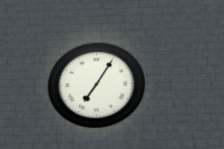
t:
7h05
